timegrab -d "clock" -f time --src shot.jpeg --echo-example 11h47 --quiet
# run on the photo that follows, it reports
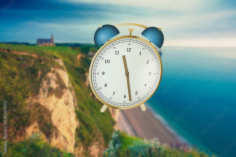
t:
11h28
